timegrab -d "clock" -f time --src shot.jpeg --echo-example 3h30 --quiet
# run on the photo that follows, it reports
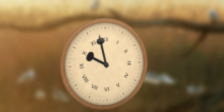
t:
9h58
